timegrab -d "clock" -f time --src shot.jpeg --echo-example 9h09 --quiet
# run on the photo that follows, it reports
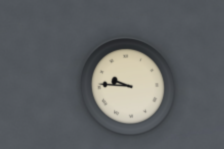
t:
9h46
